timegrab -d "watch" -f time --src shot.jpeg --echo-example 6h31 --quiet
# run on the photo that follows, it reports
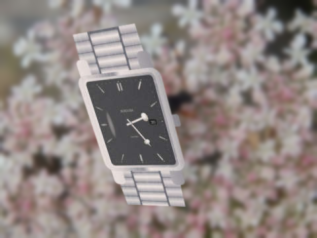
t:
2h25
